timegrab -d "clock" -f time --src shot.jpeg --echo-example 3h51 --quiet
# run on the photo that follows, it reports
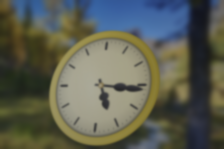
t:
5h16
